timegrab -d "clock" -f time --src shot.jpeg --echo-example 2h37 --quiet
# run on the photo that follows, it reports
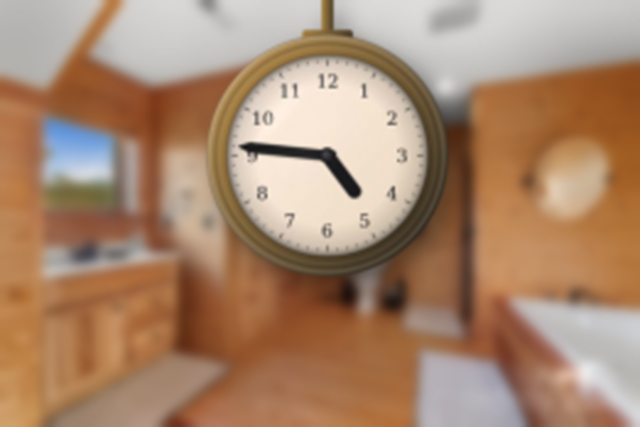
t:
4h46
